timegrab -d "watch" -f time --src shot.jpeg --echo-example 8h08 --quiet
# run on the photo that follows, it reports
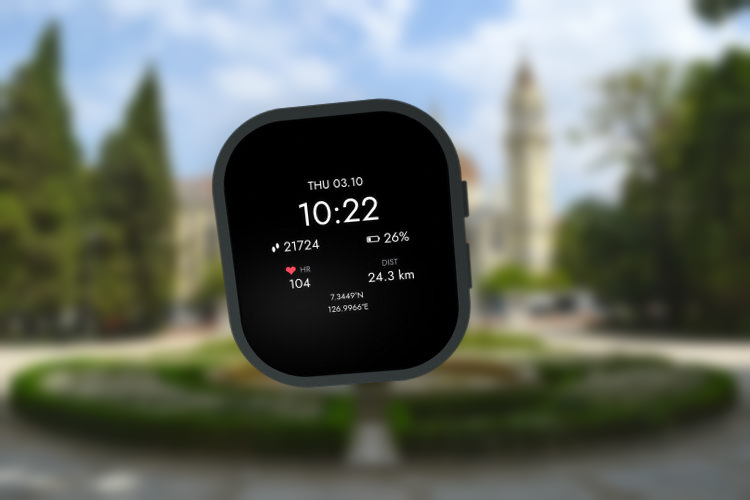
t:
10h22
